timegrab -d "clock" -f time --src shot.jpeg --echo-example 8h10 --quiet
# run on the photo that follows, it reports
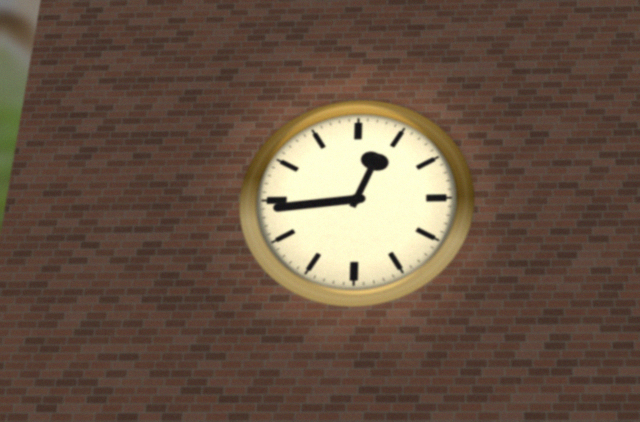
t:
12h44
